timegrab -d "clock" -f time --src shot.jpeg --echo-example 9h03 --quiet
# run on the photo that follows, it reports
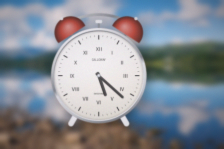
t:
5h22
